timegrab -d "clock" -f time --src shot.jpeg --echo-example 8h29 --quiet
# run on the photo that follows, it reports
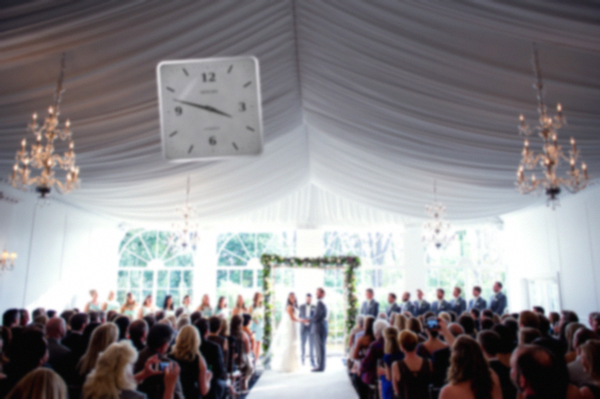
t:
3h48
